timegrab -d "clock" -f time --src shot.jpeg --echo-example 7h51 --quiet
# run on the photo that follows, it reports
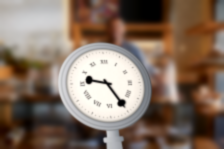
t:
9h25
